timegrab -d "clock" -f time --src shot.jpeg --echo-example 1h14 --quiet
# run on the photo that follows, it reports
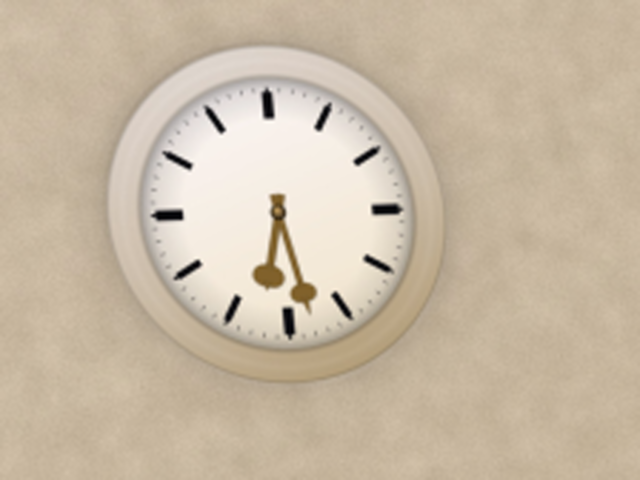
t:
6h28
